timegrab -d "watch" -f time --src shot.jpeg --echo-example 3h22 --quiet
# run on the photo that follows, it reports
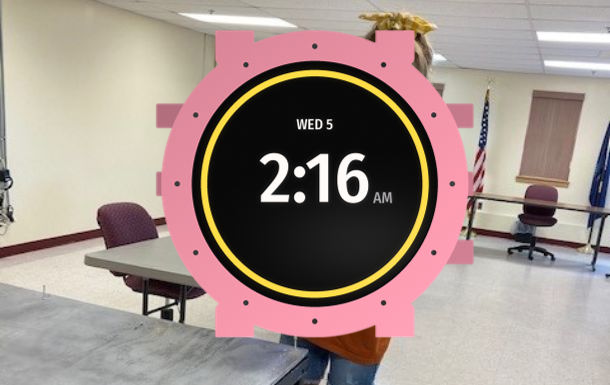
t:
2h16
